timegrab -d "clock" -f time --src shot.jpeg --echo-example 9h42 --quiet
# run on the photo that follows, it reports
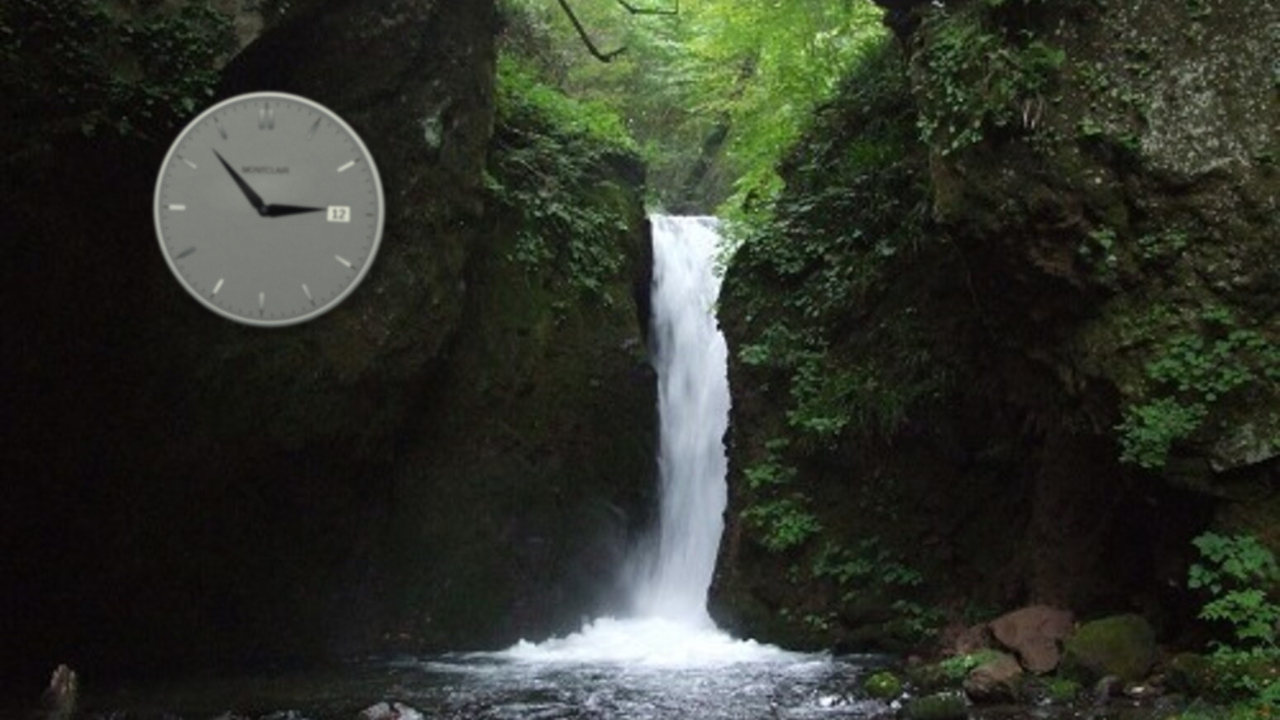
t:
2h53
